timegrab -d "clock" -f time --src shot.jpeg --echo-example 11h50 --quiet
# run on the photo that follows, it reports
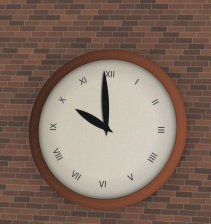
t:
9h59
